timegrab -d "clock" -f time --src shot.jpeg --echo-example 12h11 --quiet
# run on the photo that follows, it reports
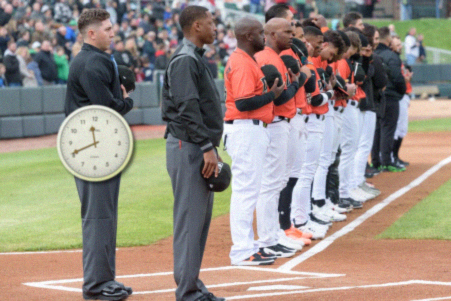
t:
11h41
